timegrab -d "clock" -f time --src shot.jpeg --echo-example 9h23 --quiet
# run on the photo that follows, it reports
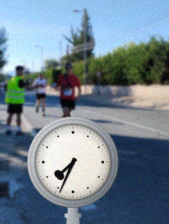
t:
7h34
